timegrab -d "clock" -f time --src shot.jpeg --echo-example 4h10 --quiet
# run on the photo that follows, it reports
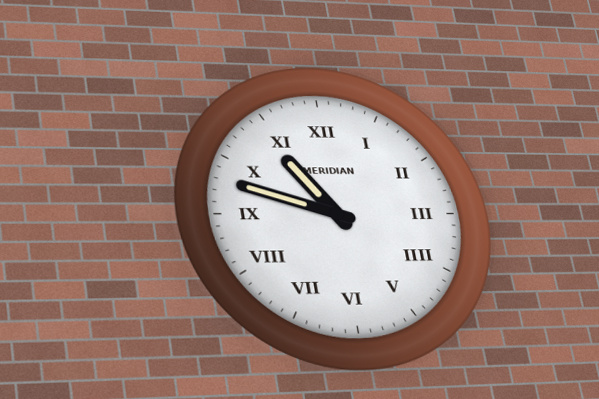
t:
10h48
